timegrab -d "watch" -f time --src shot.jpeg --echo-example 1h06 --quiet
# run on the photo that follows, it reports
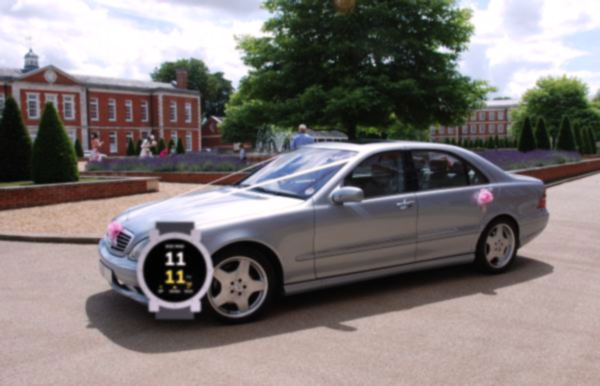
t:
11h11
